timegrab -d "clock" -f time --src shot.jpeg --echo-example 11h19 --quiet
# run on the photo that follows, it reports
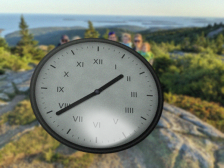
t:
1h39
